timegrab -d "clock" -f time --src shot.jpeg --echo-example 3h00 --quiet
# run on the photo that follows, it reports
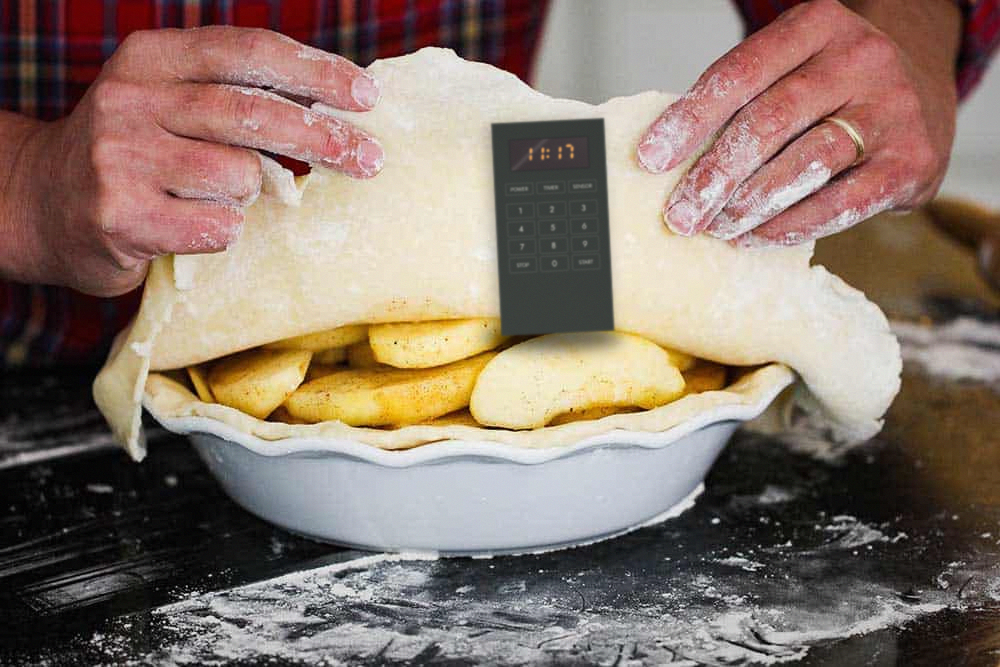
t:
11h17
